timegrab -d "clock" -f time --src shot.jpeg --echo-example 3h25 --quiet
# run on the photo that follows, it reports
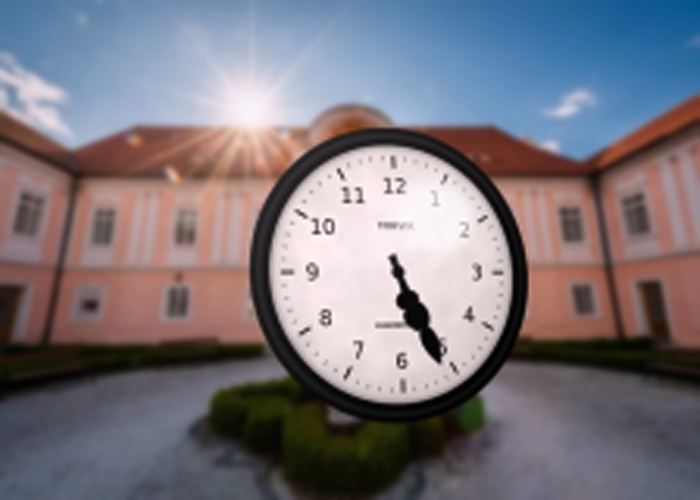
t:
5h26
